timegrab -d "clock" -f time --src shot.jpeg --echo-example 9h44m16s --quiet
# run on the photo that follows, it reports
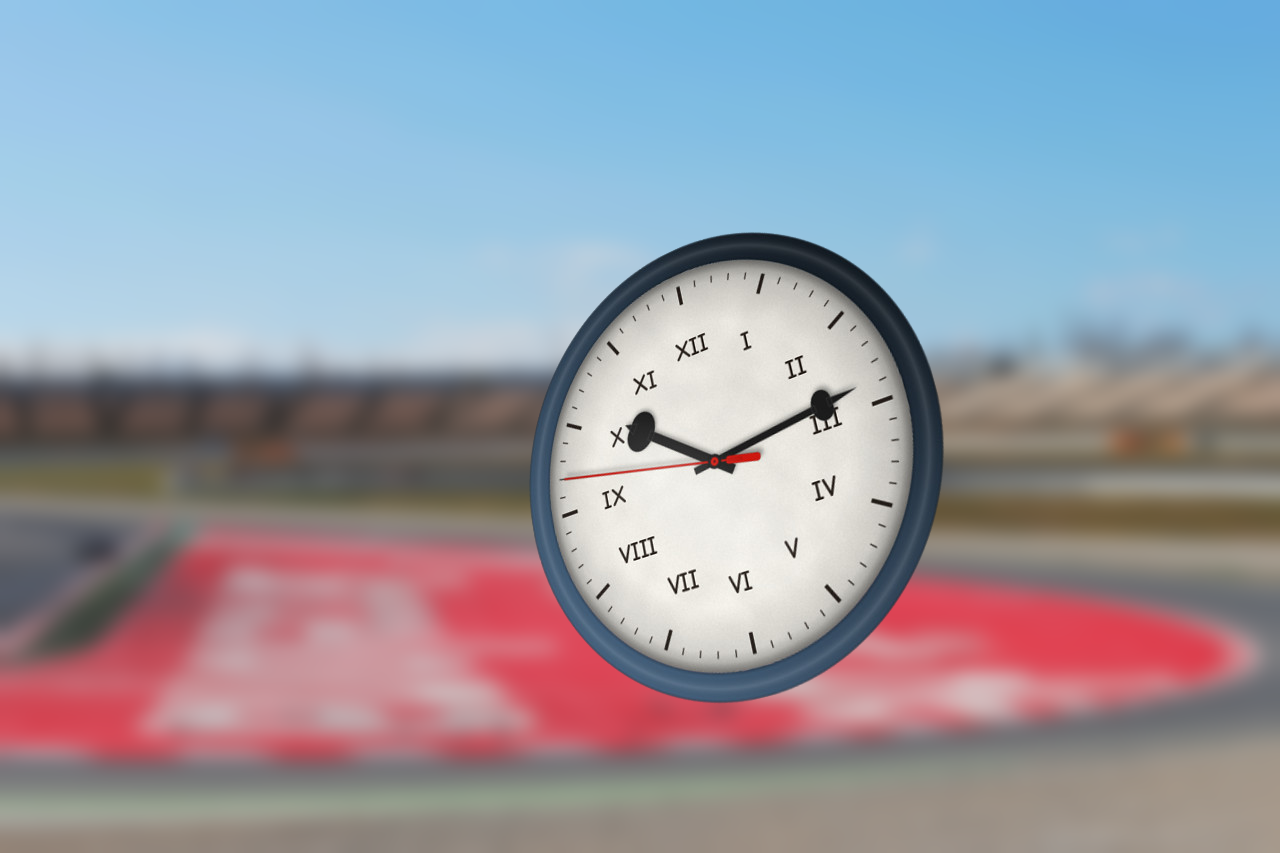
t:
10h13m47s
